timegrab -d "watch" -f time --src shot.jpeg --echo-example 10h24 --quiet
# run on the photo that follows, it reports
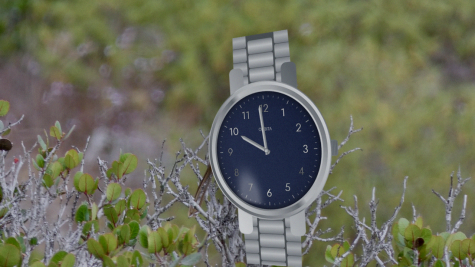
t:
9h59
